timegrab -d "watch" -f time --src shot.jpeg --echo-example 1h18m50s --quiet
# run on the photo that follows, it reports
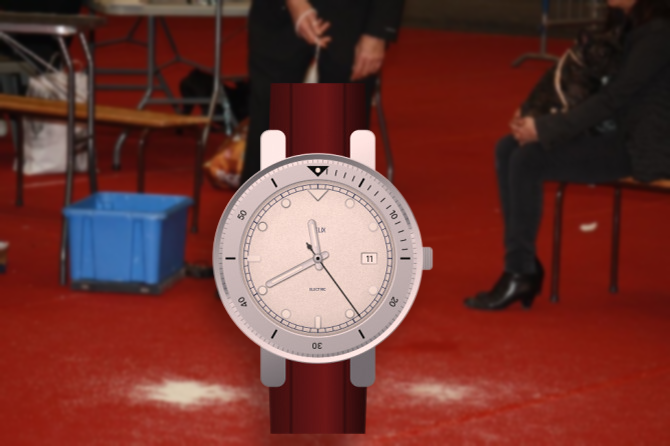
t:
11h40m24s
